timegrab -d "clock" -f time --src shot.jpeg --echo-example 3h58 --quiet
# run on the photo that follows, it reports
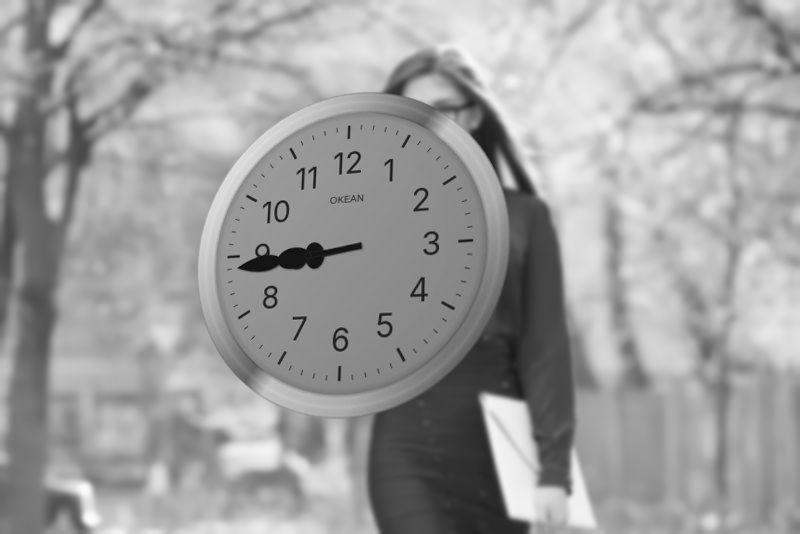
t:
8h44
